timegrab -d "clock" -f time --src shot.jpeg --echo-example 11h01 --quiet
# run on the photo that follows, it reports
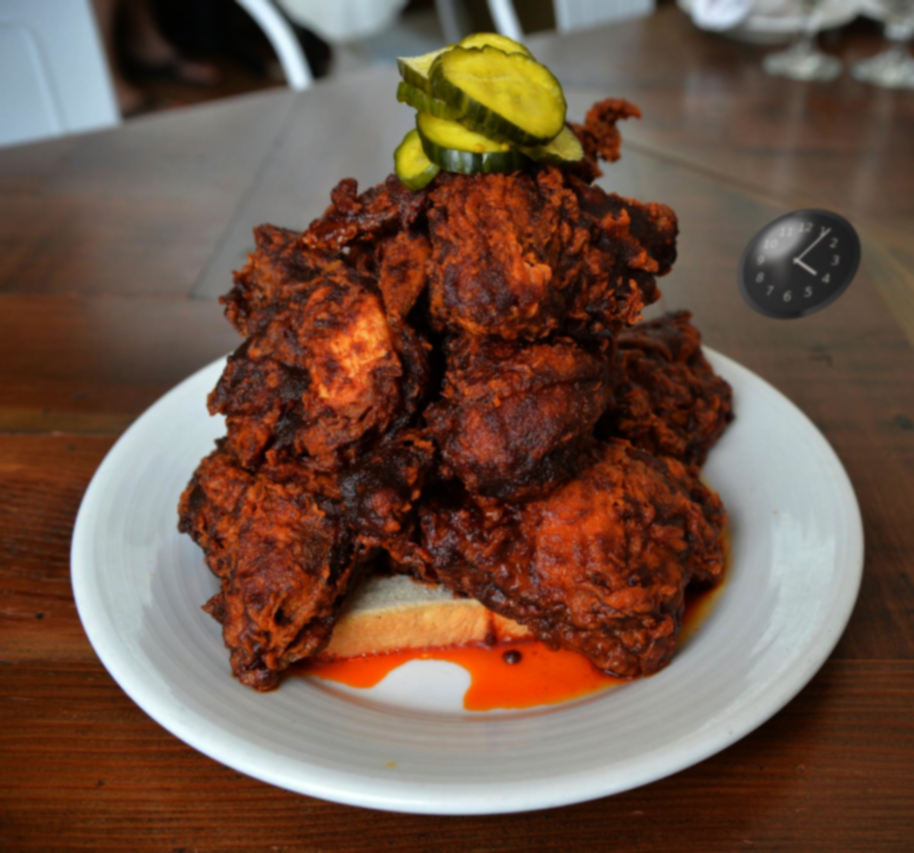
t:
4h06
